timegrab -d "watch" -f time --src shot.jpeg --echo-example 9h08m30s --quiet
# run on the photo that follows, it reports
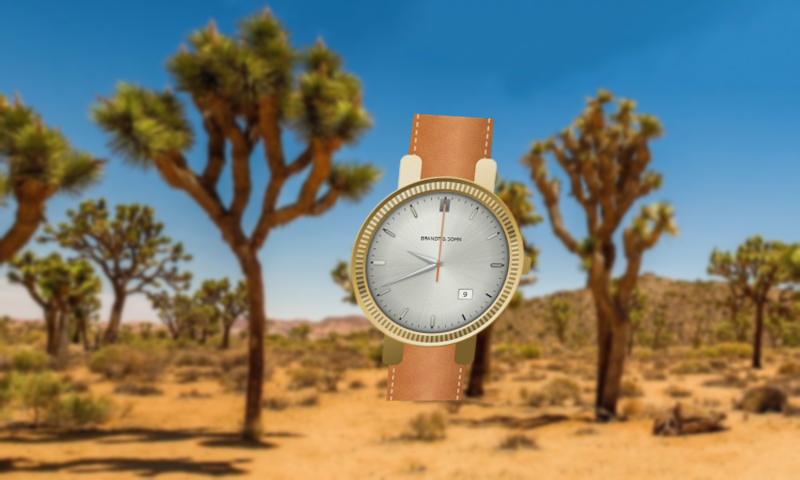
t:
9h41m00s
